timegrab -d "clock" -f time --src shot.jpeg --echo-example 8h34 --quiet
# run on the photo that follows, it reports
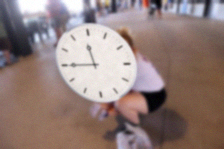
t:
11h45
